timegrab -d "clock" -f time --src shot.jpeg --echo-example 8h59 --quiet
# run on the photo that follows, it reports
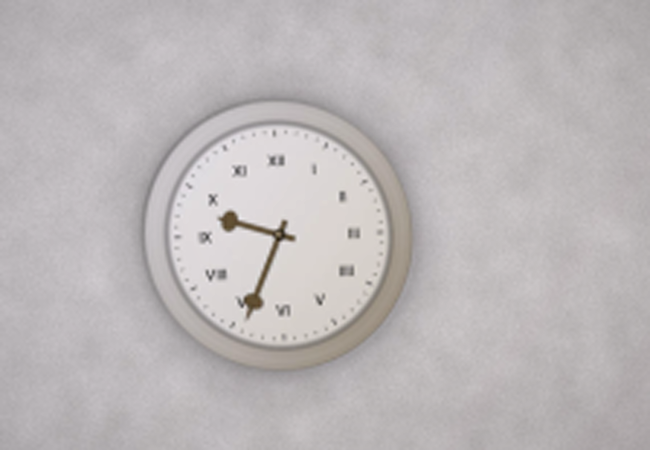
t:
9h34
